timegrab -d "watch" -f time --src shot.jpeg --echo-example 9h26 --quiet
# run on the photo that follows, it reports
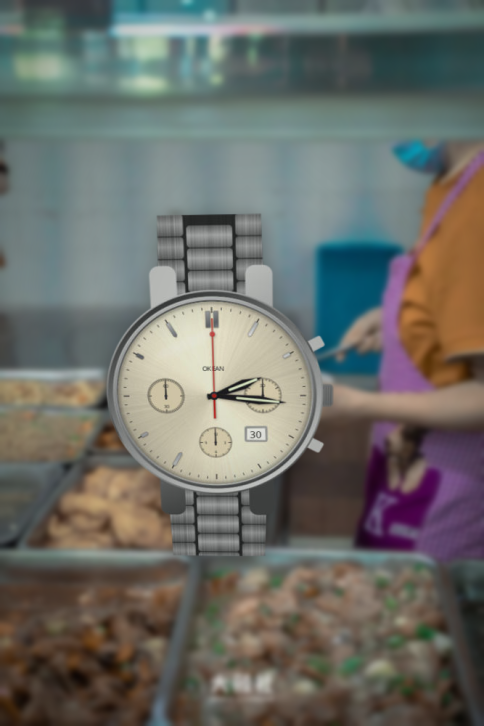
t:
2h16
